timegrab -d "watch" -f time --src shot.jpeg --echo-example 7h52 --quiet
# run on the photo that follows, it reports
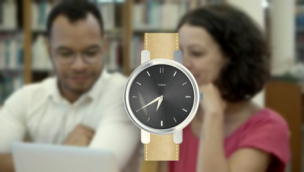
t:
6h40
